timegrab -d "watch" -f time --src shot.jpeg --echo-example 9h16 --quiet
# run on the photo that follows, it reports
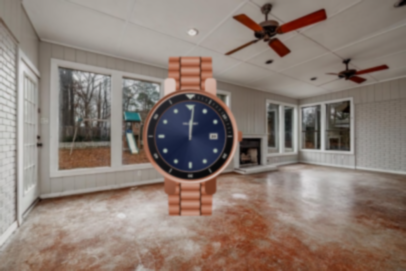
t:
12h01
